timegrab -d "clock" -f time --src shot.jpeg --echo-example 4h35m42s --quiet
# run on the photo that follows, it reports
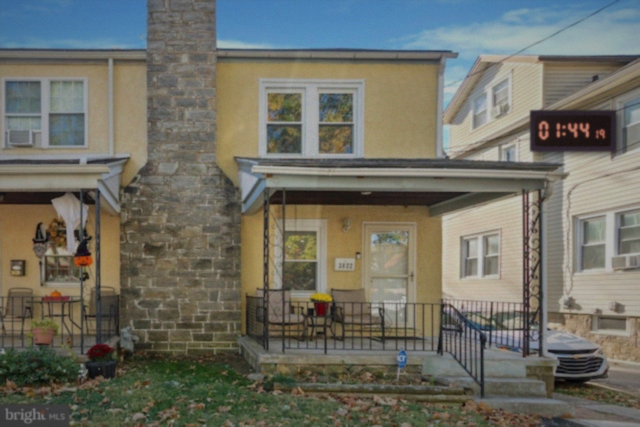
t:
1h44m19s
